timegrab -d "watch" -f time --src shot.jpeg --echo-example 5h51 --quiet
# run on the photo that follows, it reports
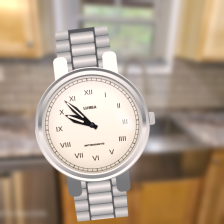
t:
9h53
